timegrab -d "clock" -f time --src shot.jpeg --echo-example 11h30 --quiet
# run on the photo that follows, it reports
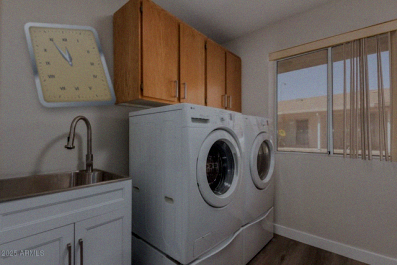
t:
11h55
